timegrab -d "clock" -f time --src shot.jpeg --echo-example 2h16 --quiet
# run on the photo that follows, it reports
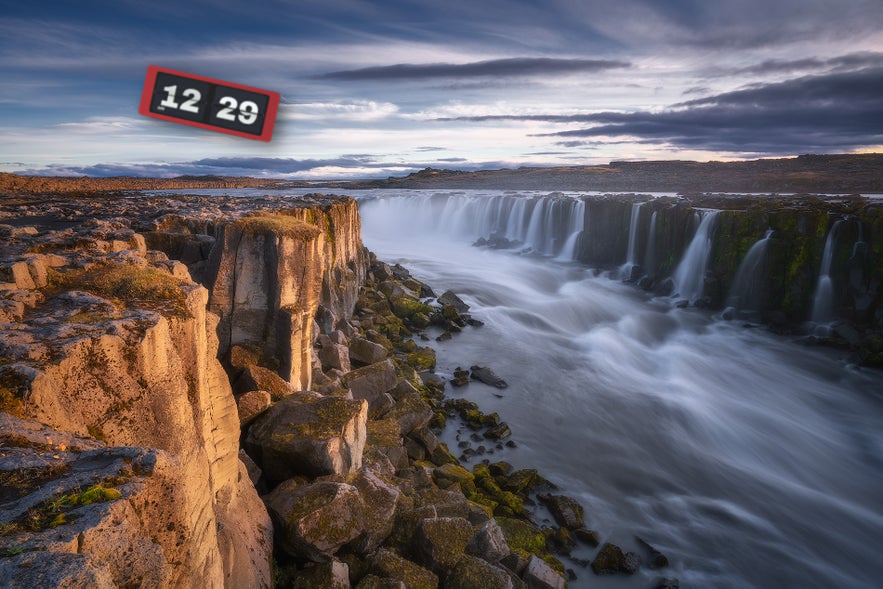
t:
12h29
